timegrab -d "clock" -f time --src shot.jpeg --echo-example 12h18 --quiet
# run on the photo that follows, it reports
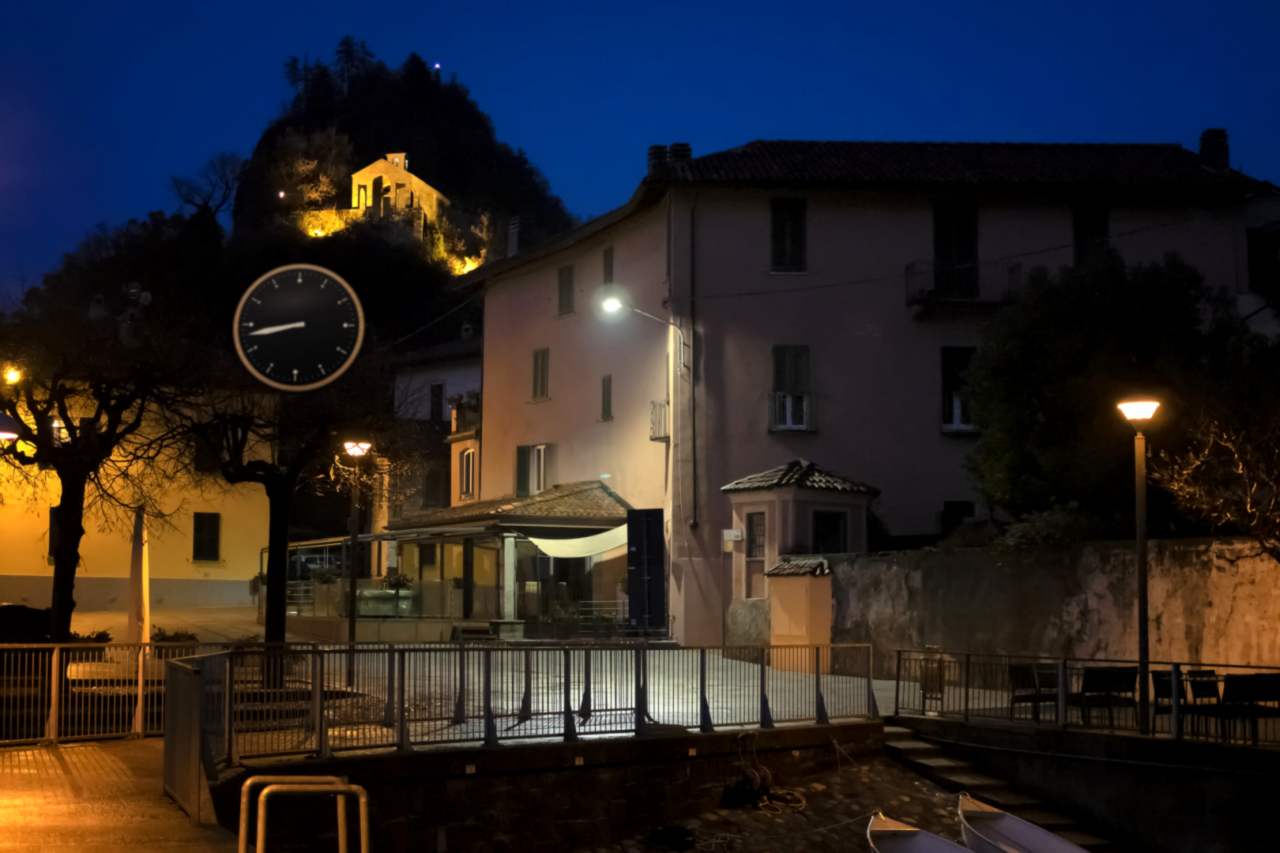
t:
8h43
